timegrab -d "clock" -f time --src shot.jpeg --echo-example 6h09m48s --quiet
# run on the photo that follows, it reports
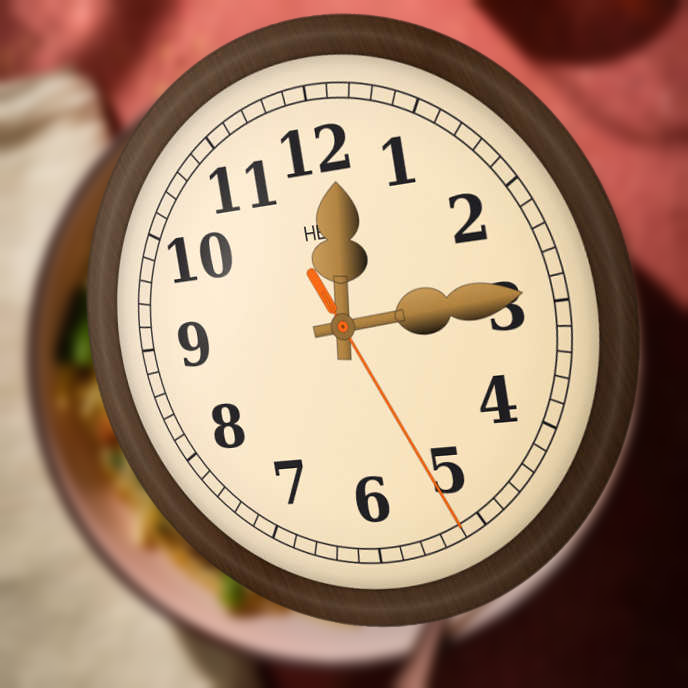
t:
12h14m26s
